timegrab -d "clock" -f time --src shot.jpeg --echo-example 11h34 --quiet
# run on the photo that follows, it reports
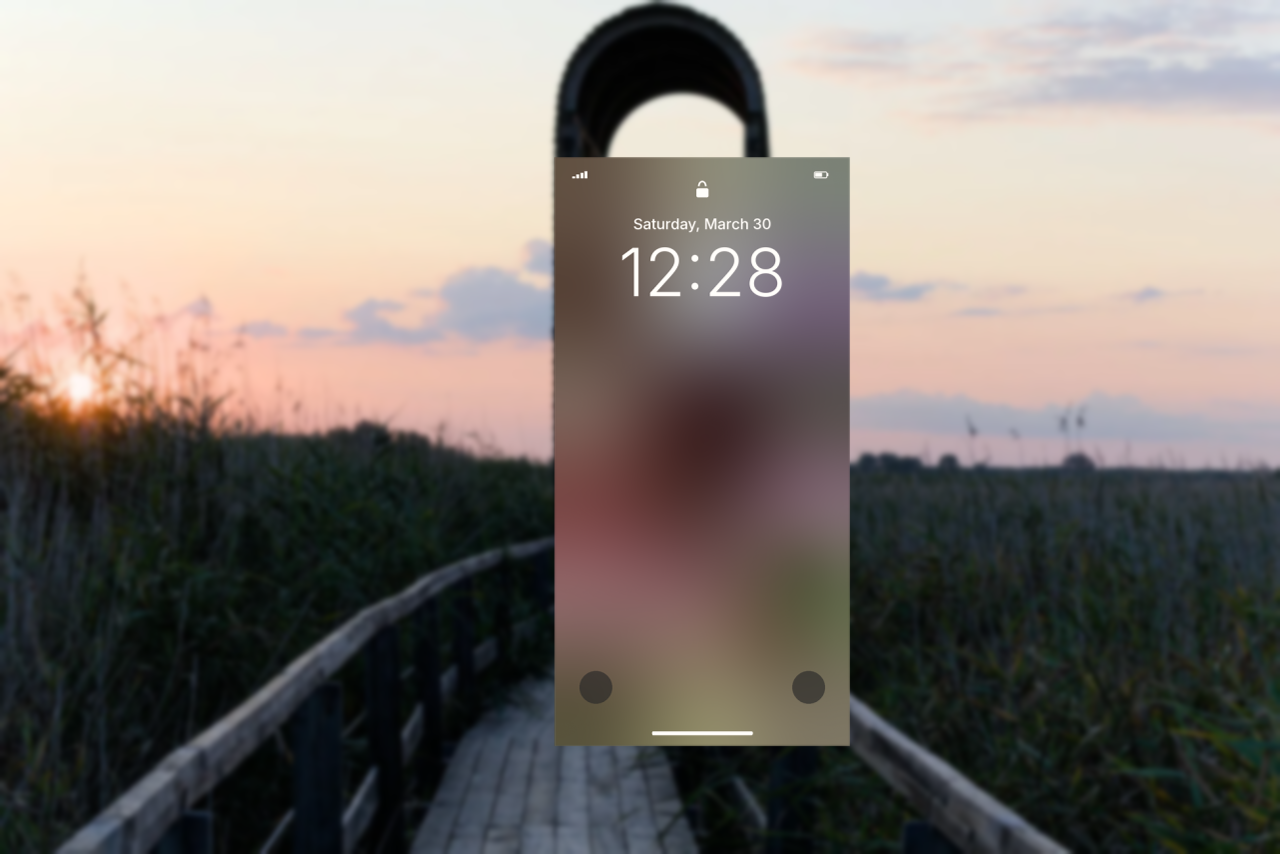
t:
12h28
